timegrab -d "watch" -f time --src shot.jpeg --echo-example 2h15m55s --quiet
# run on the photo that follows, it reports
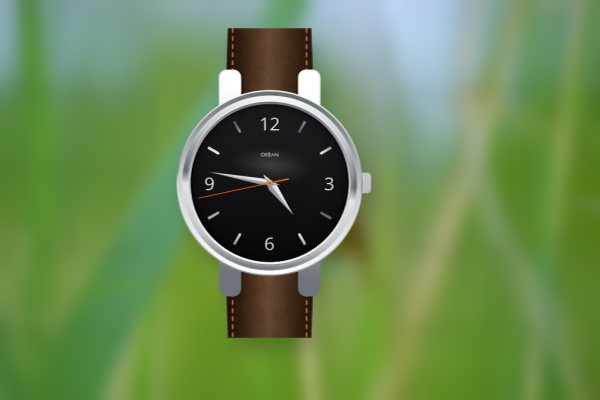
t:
4h46m43s
